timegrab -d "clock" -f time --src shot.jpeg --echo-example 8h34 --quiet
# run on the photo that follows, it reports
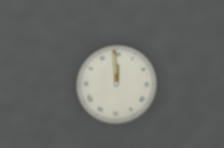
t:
11h59
